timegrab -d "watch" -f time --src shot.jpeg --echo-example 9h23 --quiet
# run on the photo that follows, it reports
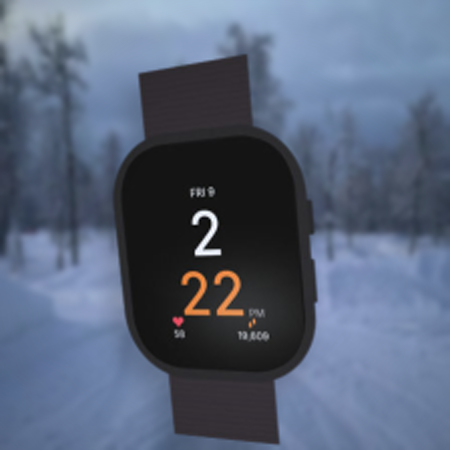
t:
2h22
